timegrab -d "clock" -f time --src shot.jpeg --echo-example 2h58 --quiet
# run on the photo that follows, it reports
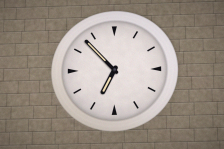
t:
6h53
